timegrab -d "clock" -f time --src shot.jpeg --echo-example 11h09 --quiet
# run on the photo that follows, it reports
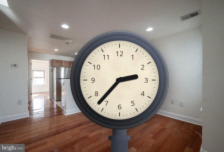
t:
2h37
